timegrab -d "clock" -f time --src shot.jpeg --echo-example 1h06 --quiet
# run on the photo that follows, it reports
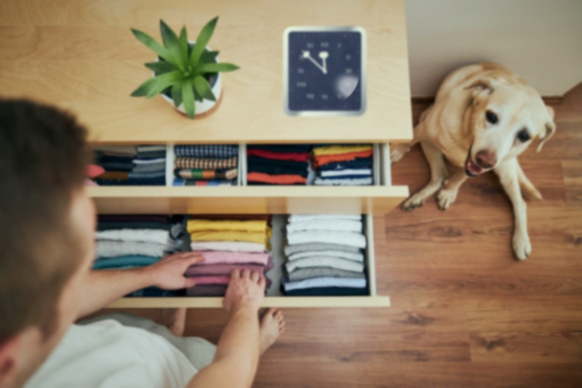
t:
11h52
